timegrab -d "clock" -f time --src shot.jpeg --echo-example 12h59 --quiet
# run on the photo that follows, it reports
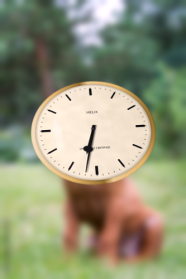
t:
6h32
